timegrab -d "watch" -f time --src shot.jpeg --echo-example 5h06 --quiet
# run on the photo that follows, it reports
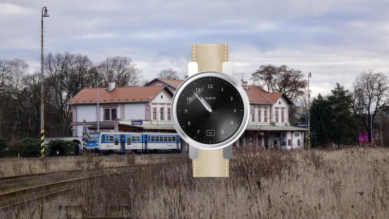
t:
10h53
